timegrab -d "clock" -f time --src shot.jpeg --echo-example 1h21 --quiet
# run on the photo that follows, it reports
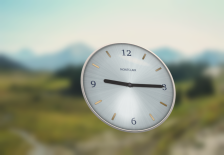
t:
9h15
